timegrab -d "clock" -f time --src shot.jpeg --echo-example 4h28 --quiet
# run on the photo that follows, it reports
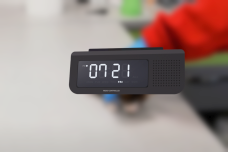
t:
7h21
